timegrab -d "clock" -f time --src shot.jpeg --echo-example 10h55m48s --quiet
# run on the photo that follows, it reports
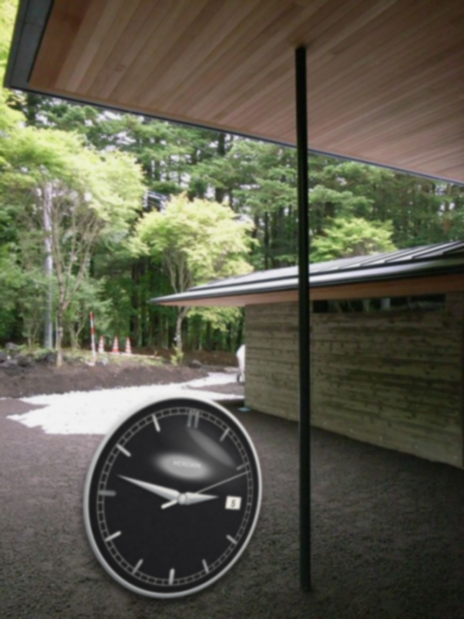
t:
2h47m11s
